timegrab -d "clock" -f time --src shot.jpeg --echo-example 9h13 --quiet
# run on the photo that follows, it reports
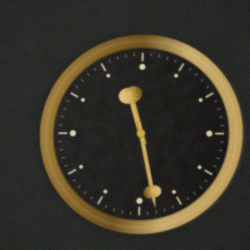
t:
11h28
